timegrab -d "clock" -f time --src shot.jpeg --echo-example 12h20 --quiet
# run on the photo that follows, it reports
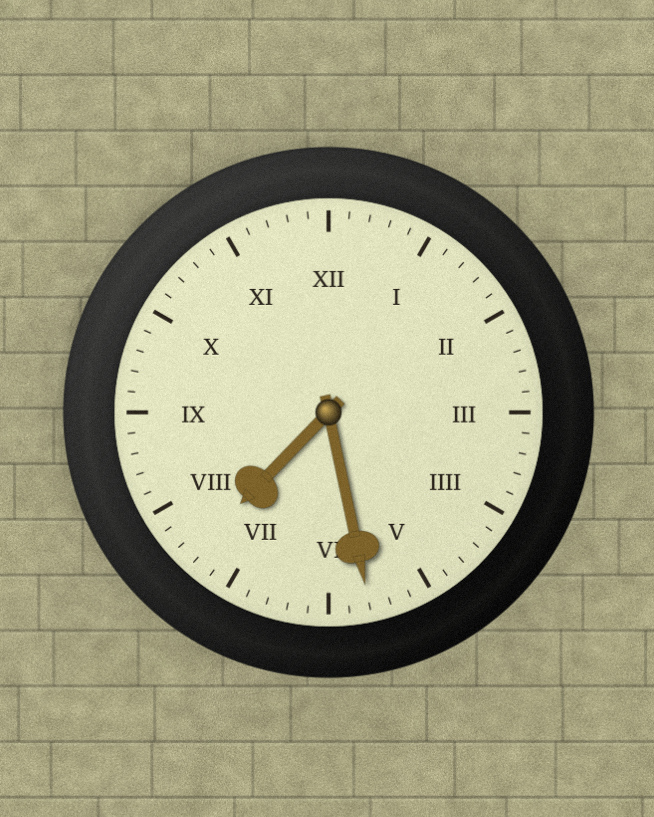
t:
7h28
